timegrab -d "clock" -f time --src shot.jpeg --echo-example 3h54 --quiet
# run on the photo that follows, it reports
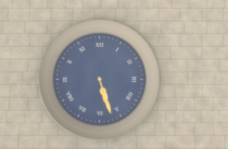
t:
5h27
